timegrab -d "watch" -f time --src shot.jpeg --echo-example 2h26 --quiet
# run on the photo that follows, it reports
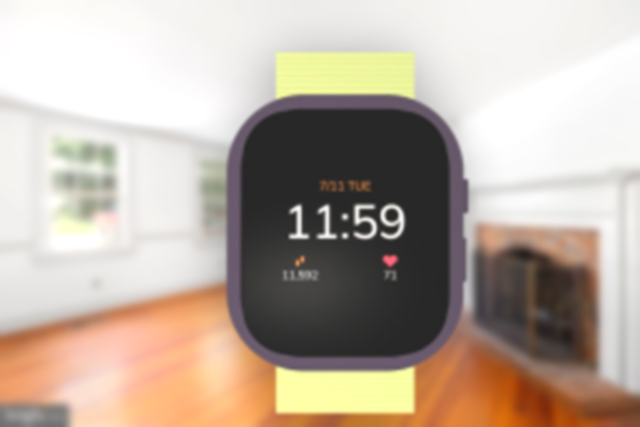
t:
11h59
